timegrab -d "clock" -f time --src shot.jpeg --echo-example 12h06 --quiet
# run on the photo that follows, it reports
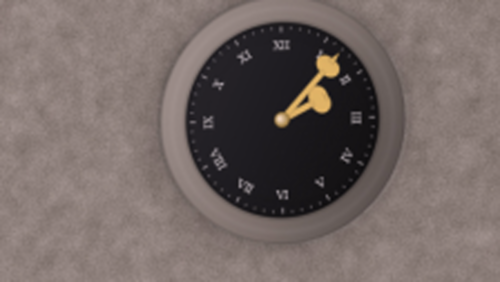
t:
2h07
